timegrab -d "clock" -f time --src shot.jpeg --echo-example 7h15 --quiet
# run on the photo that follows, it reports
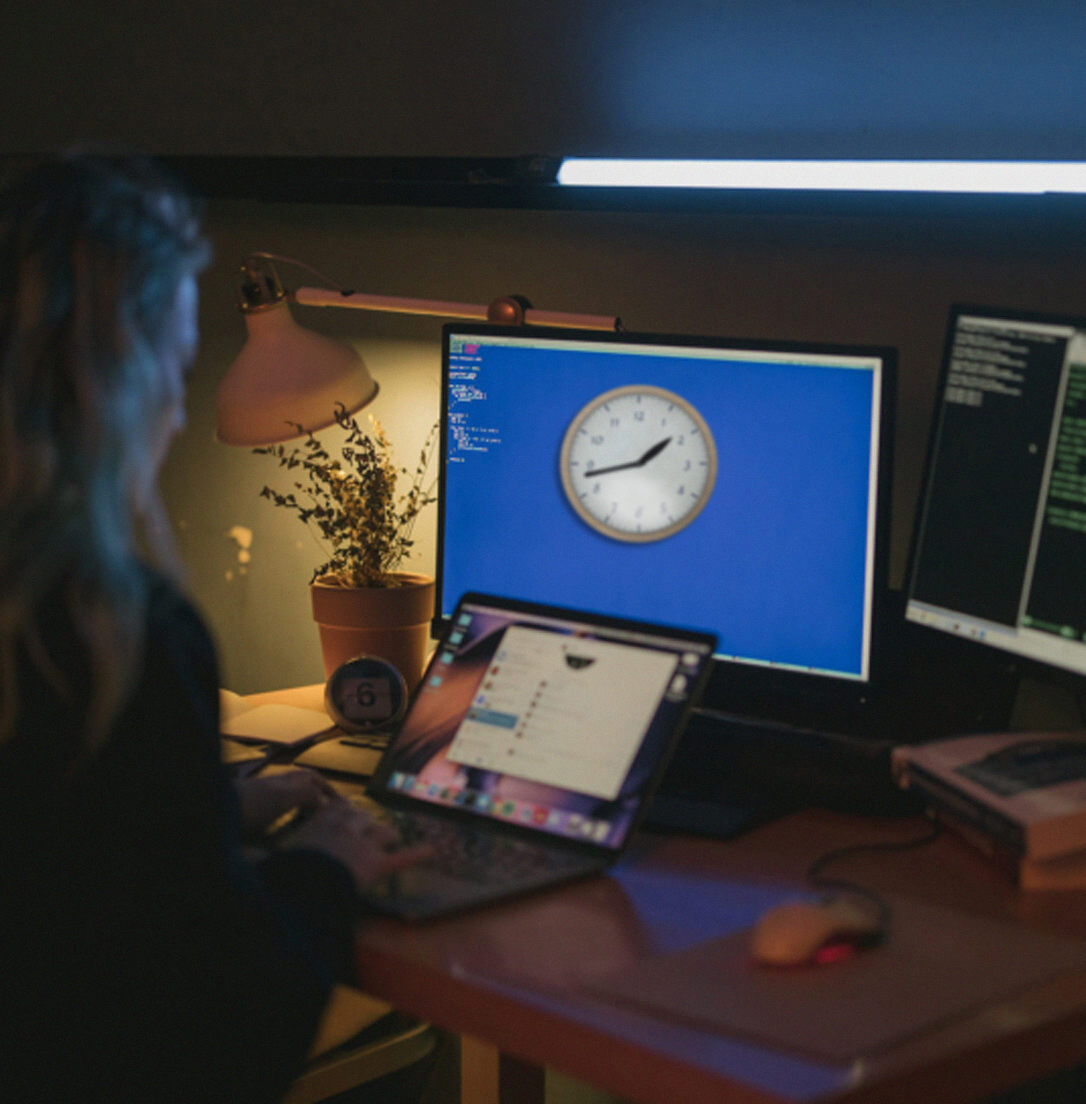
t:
1h43
